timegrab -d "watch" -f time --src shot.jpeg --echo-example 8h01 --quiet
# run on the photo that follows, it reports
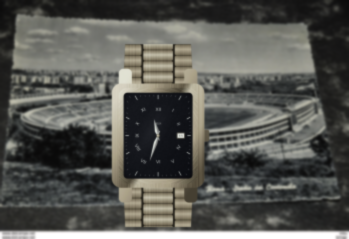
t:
11h33
